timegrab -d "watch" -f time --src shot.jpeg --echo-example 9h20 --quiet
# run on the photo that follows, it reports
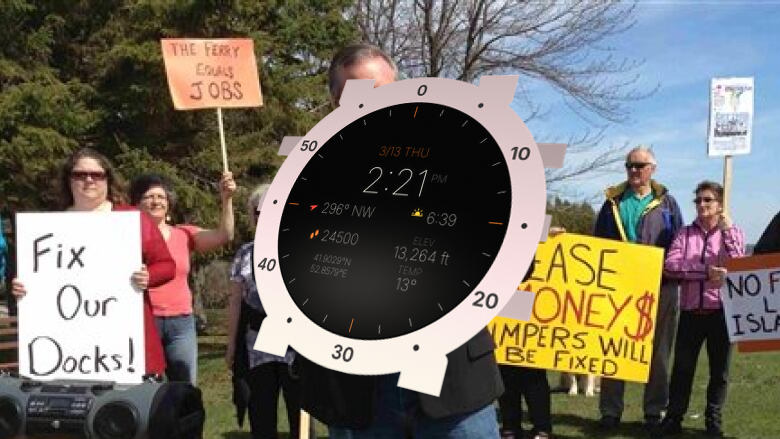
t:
2h21
